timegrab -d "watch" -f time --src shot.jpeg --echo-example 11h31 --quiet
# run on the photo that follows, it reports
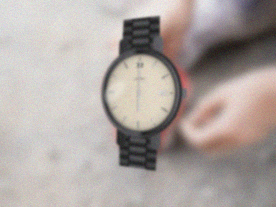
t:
6h00
